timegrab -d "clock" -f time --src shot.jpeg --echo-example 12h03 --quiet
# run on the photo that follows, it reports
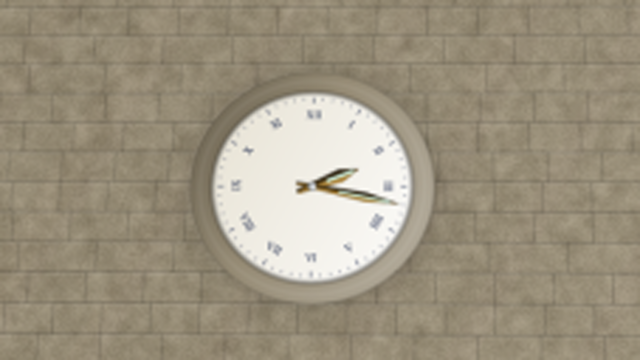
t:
2h17
